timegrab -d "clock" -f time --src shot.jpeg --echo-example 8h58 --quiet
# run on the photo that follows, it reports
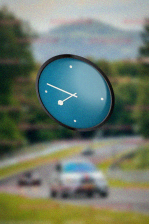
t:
7h48
